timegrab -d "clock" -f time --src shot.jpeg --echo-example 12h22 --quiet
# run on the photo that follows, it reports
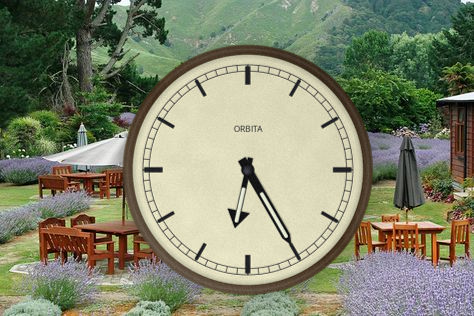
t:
6h25
